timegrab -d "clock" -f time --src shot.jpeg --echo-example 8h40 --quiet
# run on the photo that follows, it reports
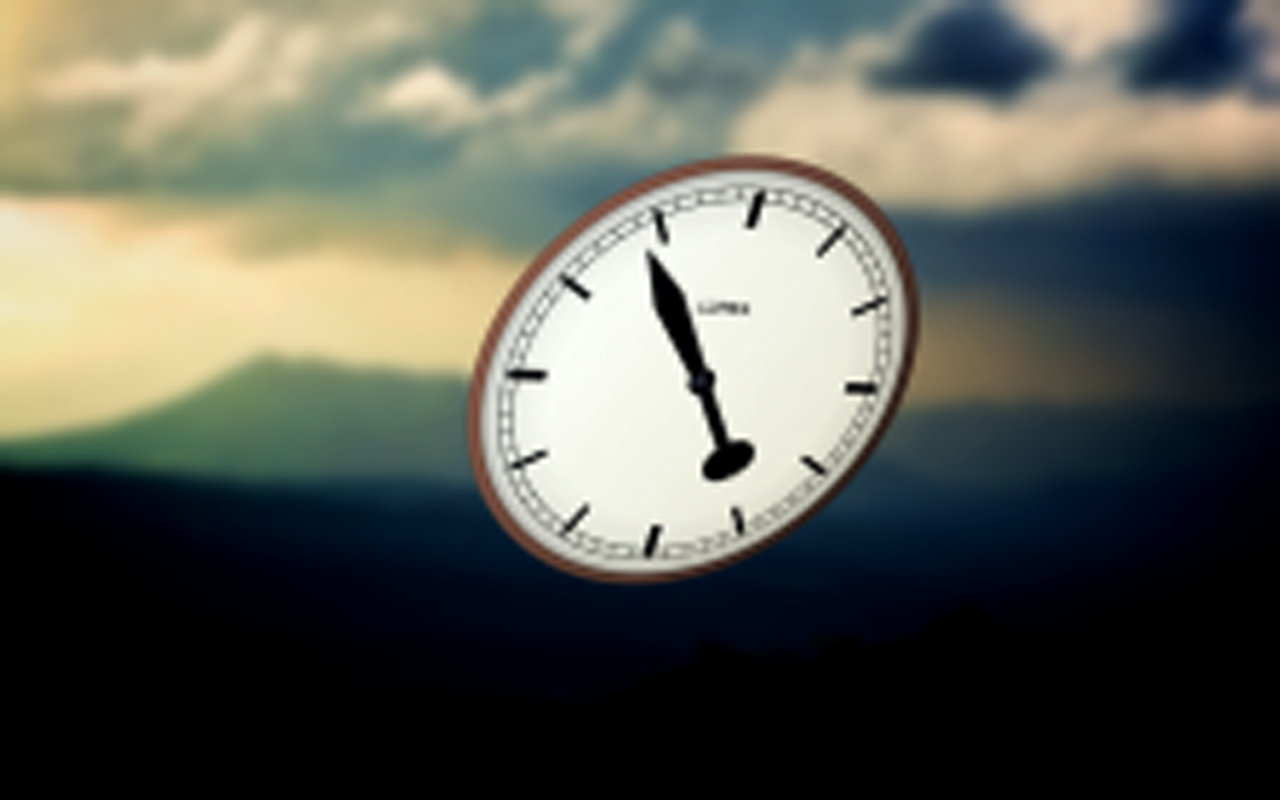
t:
4h54
